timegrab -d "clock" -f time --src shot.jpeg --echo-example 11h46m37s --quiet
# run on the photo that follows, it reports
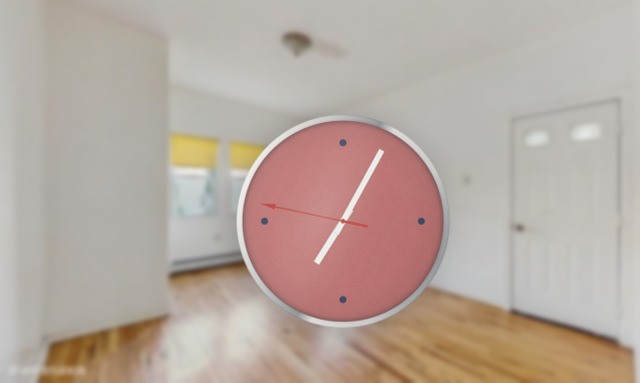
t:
7h04m47s
